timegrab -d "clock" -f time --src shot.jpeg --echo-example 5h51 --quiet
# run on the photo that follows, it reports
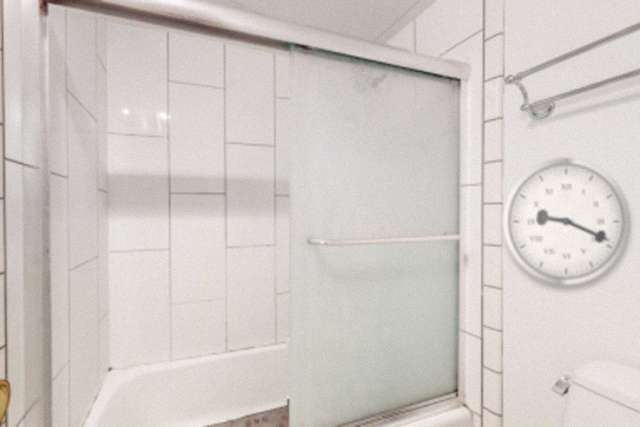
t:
9h19
